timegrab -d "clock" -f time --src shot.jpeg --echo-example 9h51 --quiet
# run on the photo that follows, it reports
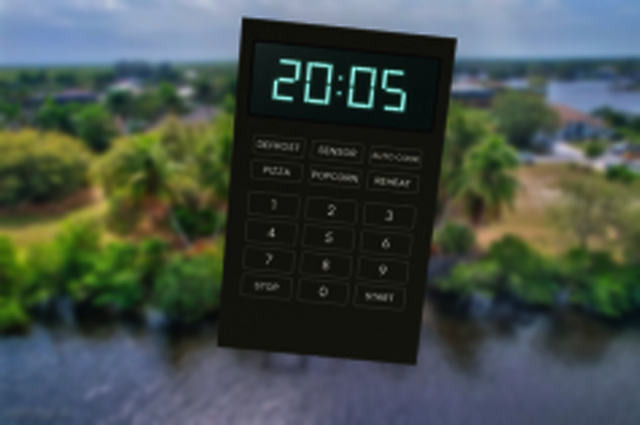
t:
20h05
